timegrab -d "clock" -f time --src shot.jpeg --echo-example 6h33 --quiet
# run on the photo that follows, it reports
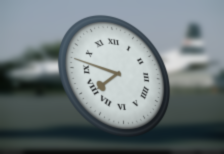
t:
7h47
